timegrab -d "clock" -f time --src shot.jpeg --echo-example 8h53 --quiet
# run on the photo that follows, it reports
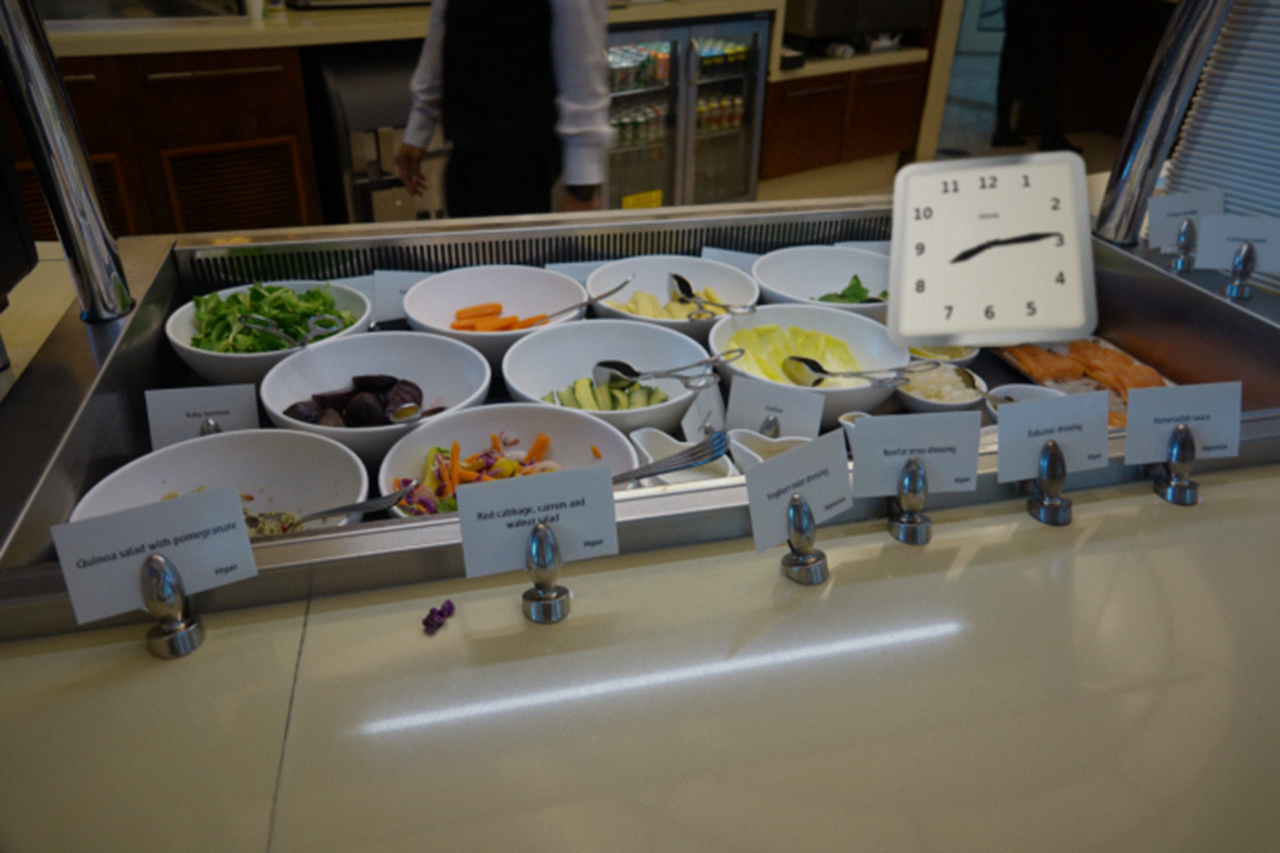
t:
8h14
